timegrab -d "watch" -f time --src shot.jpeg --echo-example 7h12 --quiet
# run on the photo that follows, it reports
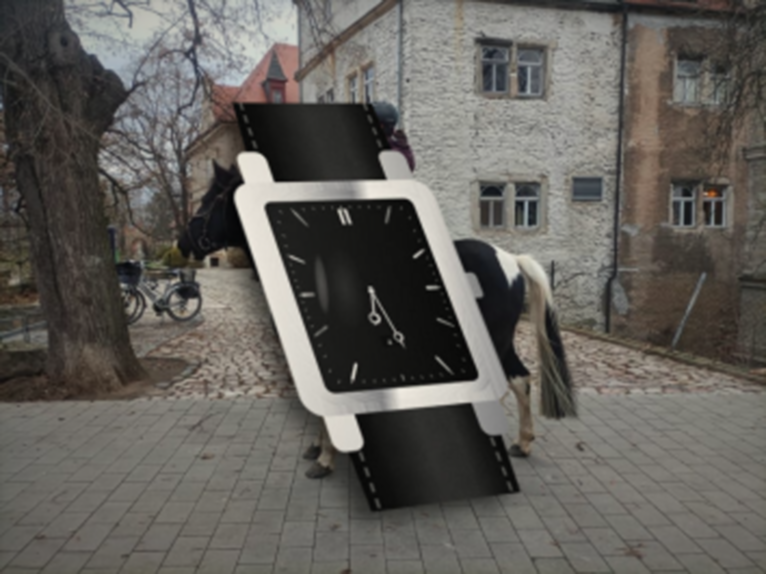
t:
6h28
